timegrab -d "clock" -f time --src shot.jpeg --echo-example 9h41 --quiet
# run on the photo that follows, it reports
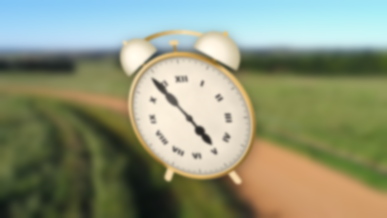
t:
4h54
